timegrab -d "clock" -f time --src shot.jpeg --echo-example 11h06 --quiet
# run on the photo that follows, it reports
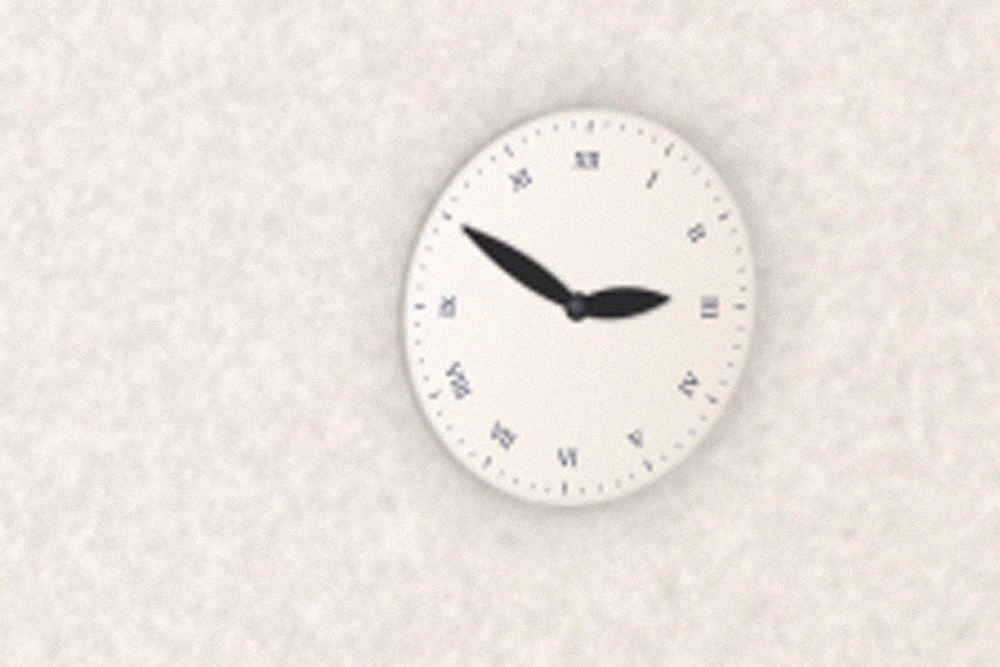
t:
2h50
